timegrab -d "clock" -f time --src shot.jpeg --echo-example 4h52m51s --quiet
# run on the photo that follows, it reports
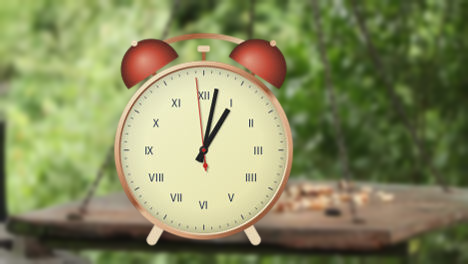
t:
1h01m59s
